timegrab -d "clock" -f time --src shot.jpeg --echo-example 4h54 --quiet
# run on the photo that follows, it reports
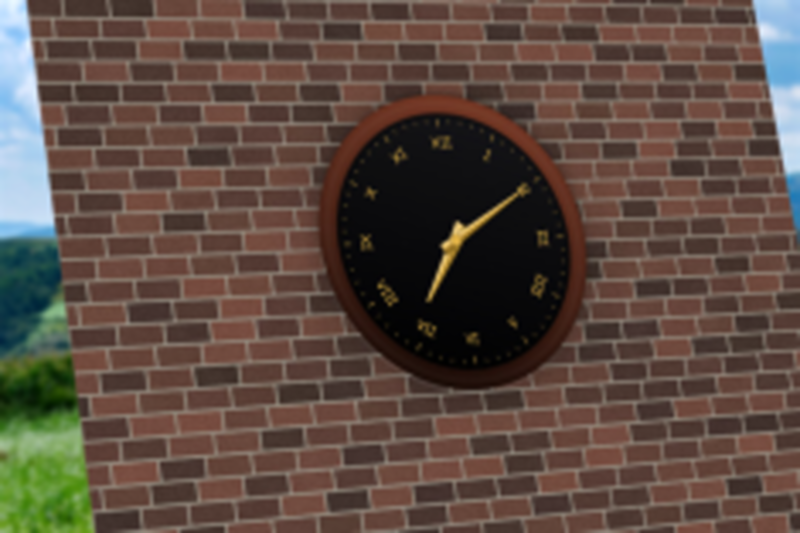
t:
7h10
